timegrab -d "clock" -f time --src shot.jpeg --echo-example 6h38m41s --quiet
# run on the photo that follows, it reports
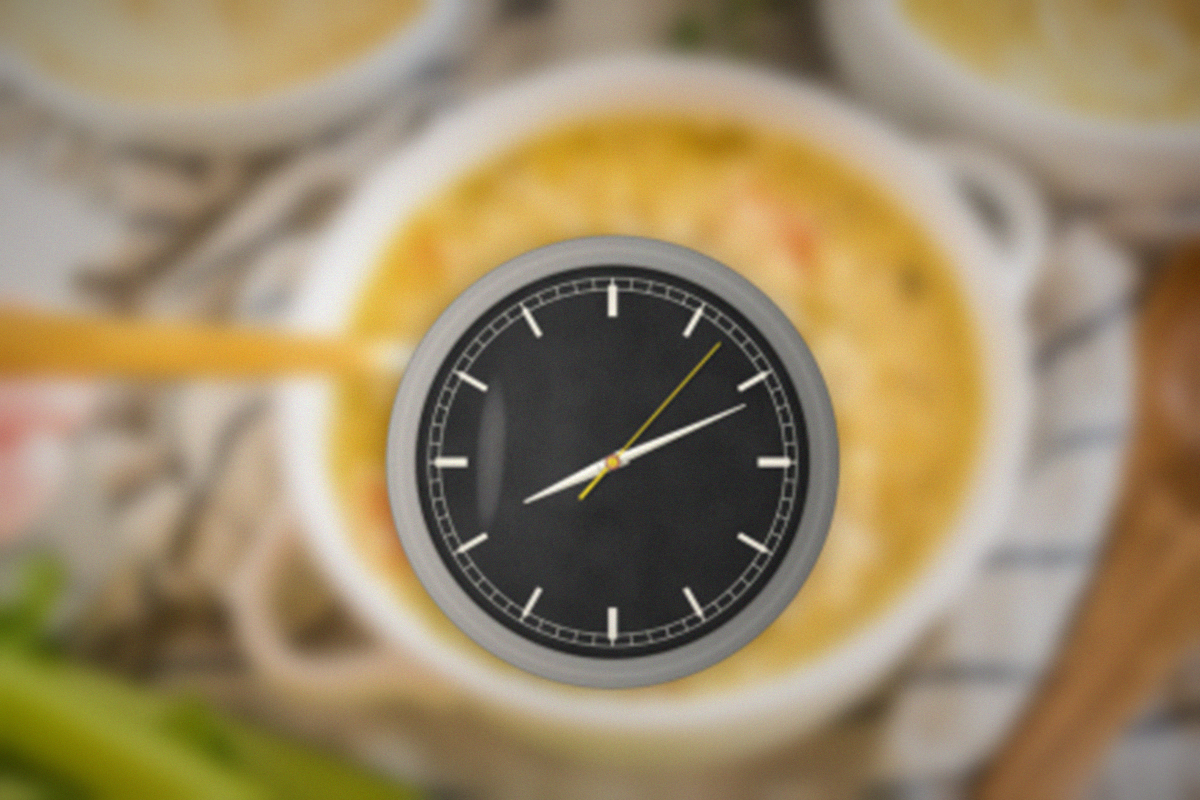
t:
8h11m07s
